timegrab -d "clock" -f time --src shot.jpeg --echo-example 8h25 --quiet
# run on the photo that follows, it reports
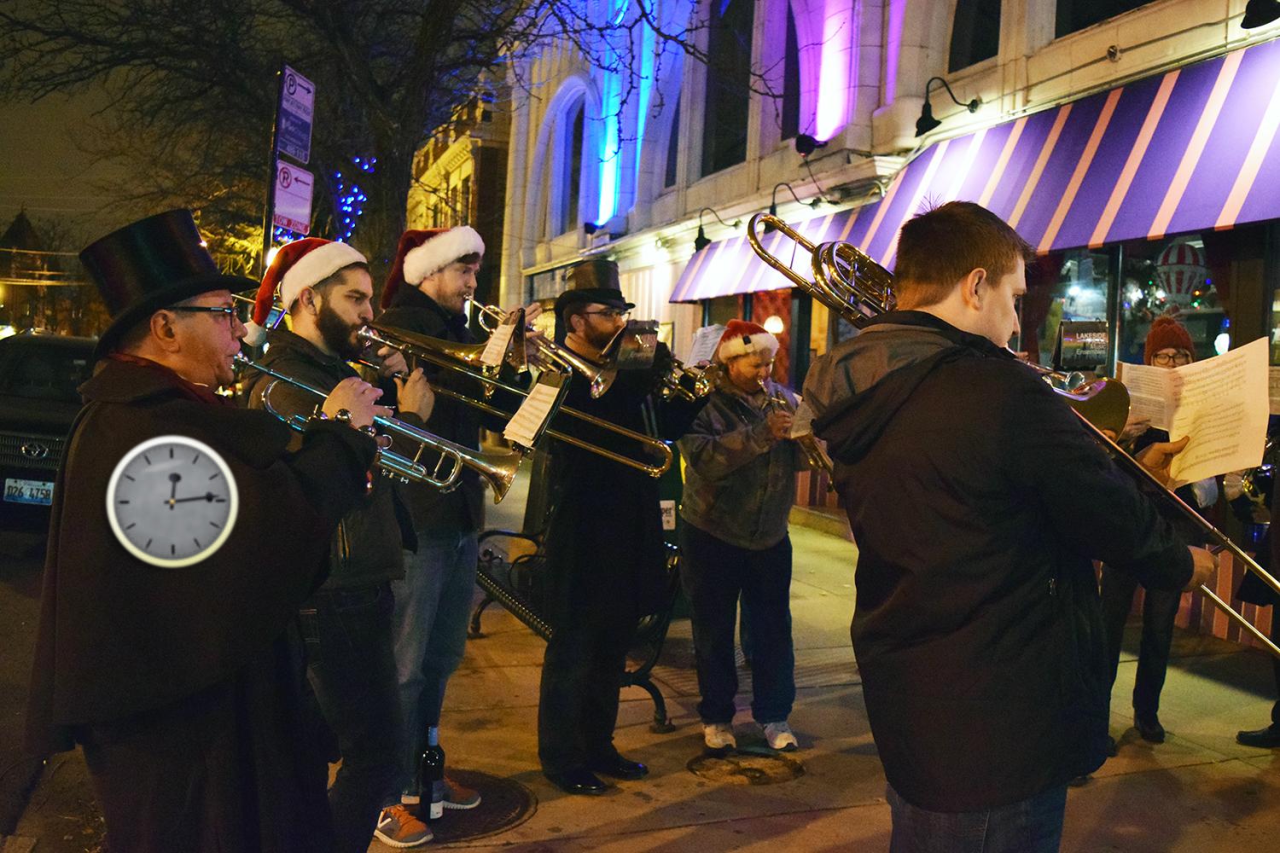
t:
12h14
